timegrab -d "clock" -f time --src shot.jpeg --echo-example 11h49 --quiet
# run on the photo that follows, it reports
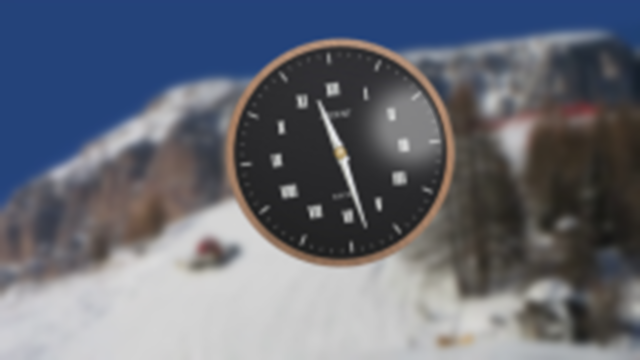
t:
11h28
